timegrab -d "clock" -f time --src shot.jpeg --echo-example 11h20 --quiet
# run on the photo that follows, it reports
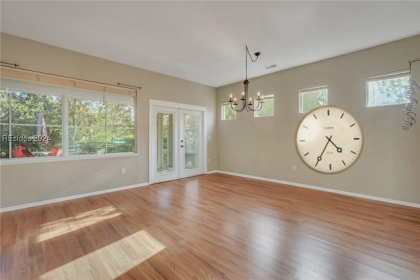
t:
4h35
